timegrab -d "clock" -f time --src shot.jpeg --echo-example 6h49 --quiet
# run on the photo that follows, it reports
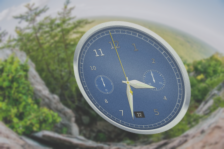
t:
3h32
